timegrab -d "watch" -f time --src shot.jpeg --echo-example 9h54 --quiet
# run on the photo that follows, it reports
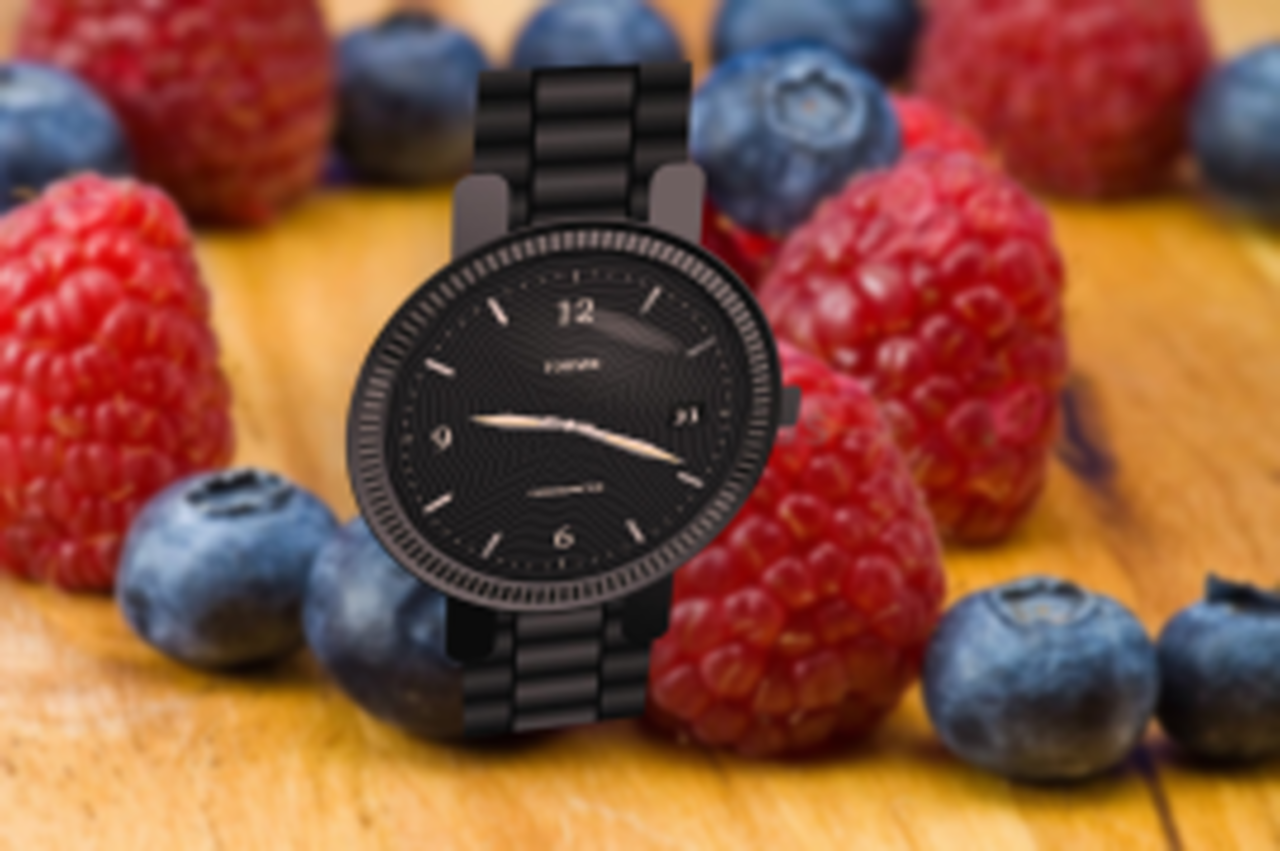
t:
9h19
